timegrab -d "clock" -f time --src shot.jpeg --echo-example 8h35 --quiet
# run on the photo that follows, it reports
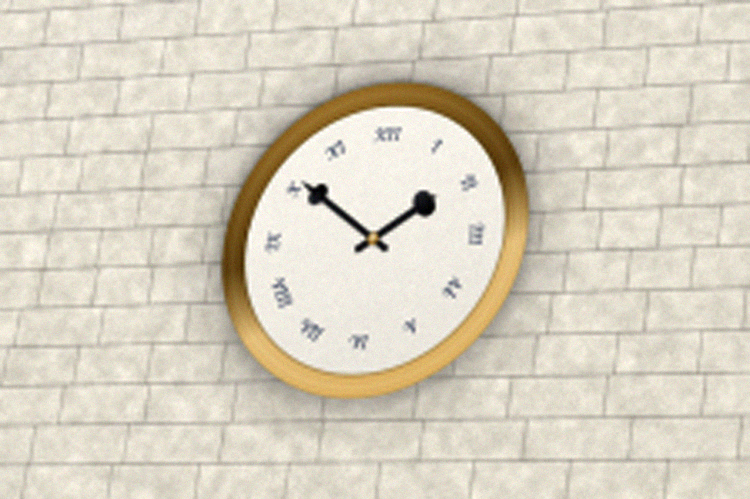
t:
1h51
